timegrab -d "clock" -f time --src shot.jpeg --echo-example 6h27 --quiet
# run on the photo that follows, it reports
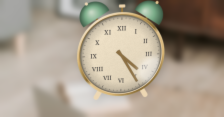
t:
4h25
